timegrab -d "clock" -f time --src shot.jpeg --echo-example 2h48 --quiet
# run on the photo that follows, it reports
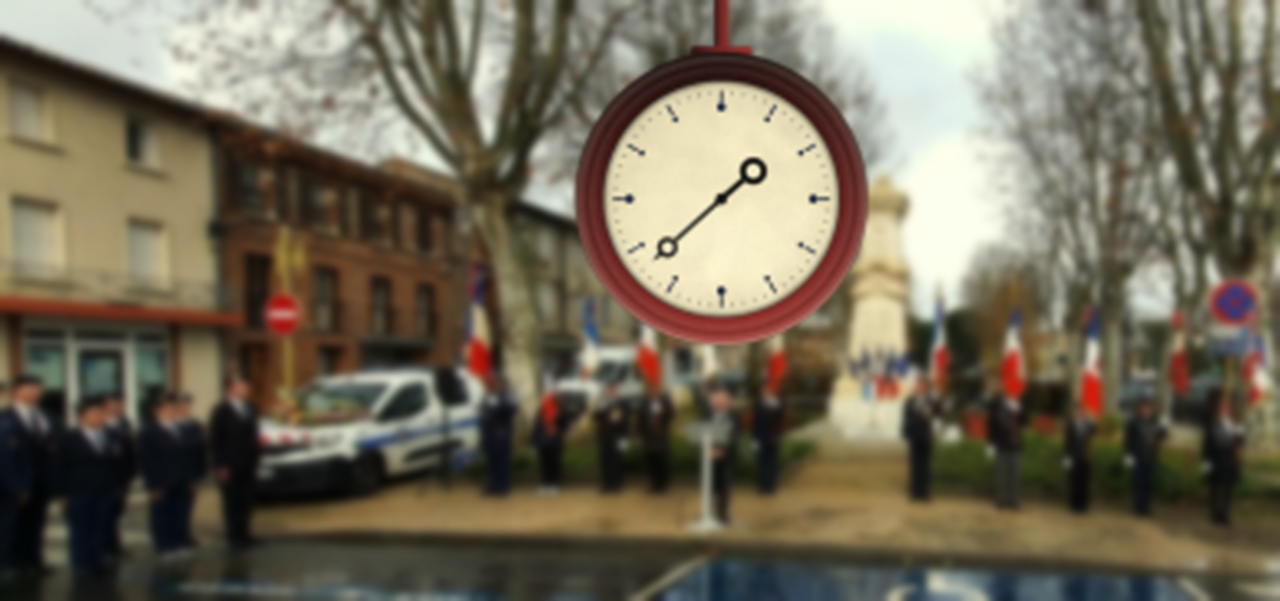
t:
1h38
